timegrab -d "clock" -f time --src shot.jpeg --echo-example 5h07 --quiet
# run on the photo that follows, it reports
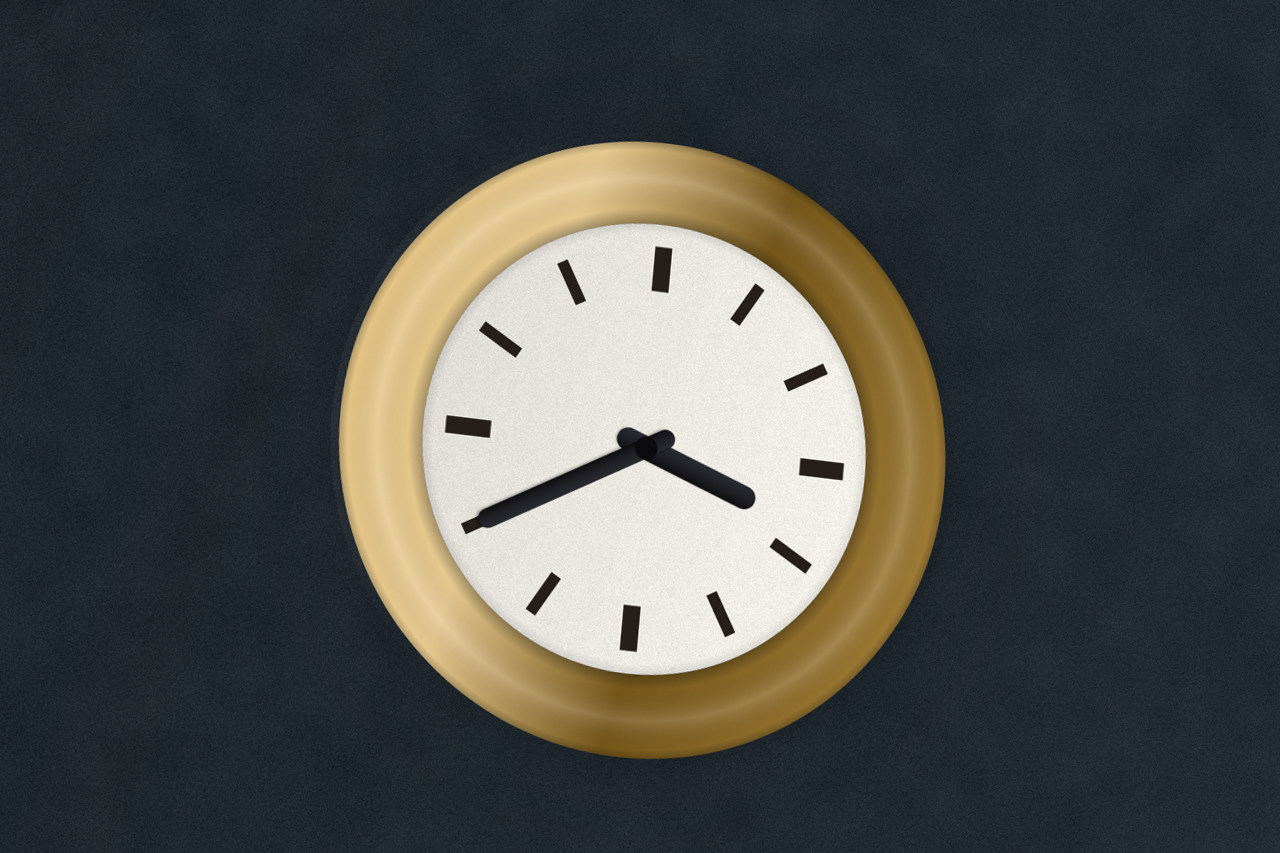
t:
3h40
